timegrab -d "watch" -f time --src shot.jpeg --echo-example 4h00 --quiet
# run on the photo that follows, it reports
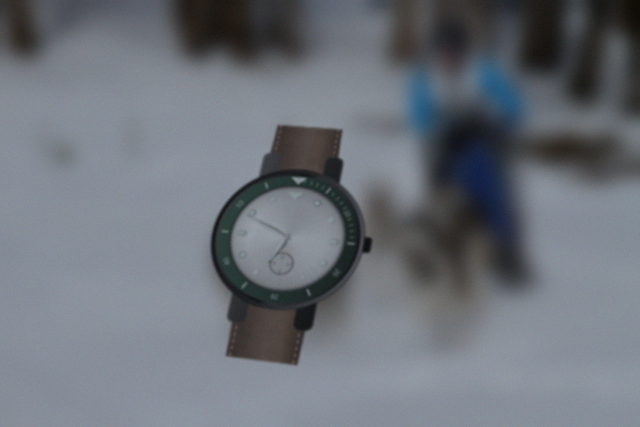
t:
6h49
